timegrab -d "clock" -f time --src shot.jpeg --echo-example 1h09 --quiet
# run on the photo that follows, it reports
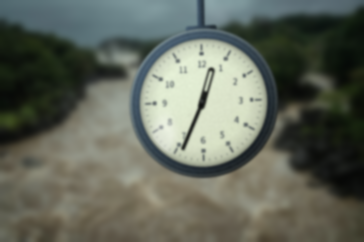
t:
12h34
